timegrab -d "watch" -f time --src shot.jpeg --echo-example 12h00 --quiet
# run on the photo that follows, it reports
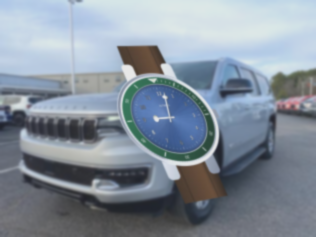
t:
9h02
